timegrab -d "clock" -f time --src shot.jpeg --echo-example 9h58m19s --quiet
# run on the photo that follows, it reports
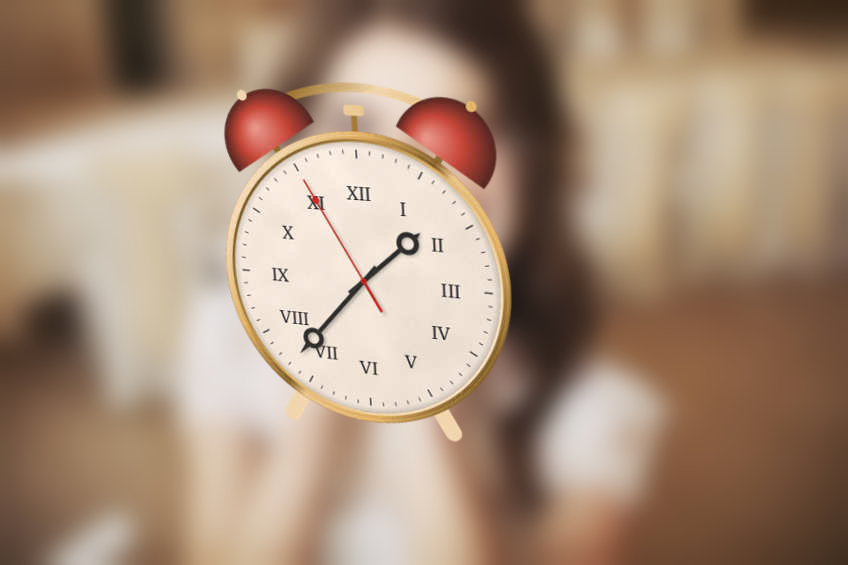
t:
1h36m55s
